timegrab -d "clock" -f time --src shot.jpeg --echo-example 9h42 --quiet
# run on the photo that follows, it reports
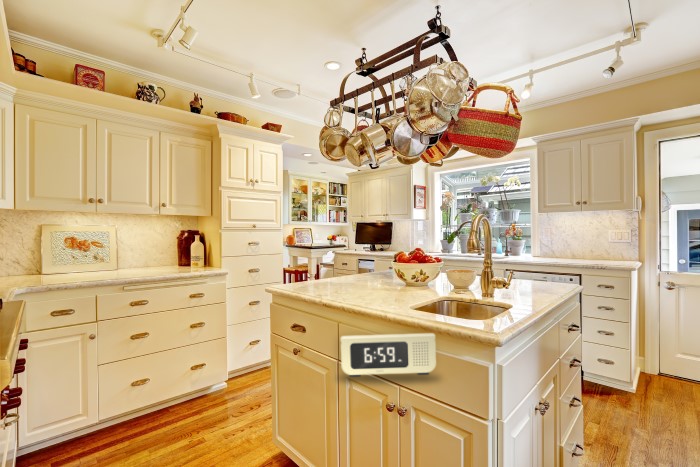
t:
6h59
